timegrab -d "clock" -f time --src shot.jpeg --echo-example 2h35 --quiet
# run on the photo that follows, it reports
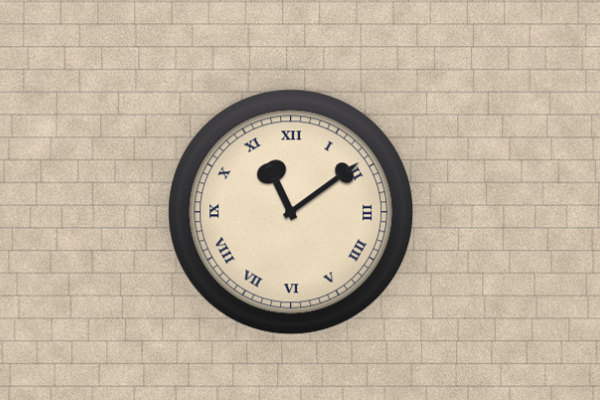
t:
11h09
